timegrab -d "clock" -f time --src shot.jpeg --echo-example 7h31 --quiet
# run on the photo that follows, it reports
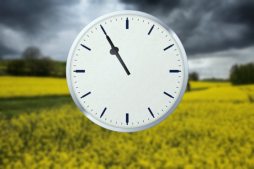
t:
10h55
